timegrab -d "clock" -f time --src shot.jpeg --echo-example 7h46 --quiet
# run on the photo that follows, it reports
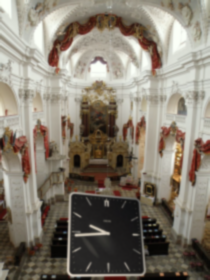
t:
9h44
